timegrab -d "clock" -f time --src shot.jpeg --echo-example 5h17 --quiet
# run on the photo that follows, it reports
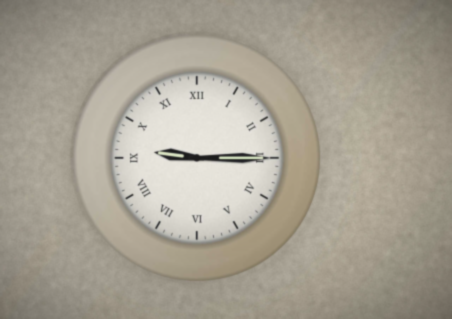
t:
9h15
